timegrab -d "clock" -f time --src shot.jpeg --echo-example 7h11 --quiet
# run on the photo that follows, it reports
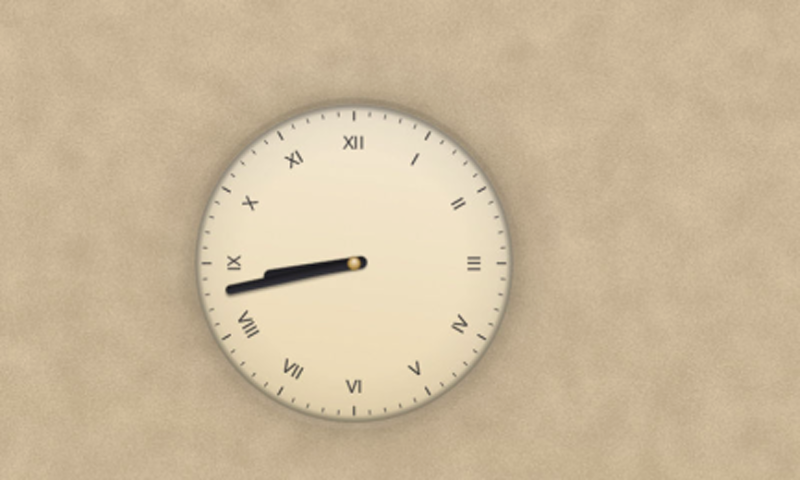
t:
8h43
